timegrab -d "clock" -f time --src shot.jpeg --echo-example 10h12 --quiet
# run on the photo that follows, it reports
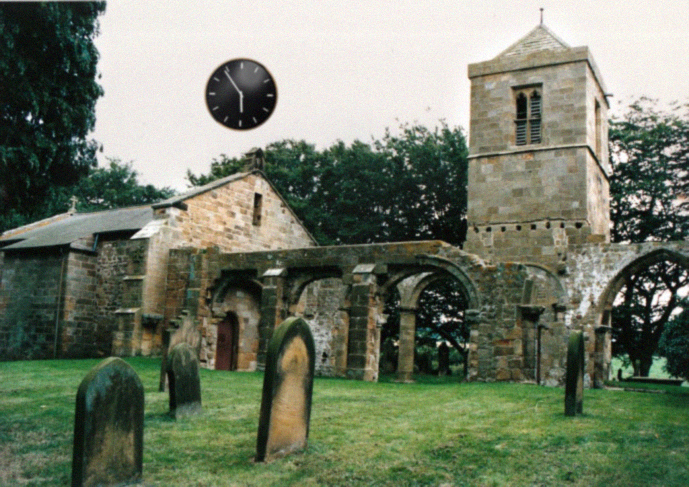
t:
5h54
